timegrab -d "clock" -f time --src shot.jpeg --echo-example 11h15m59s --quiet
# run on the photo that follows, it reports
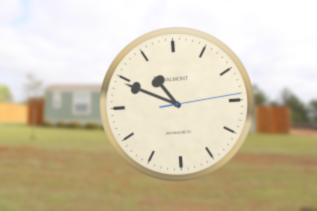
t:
10h49m14s
